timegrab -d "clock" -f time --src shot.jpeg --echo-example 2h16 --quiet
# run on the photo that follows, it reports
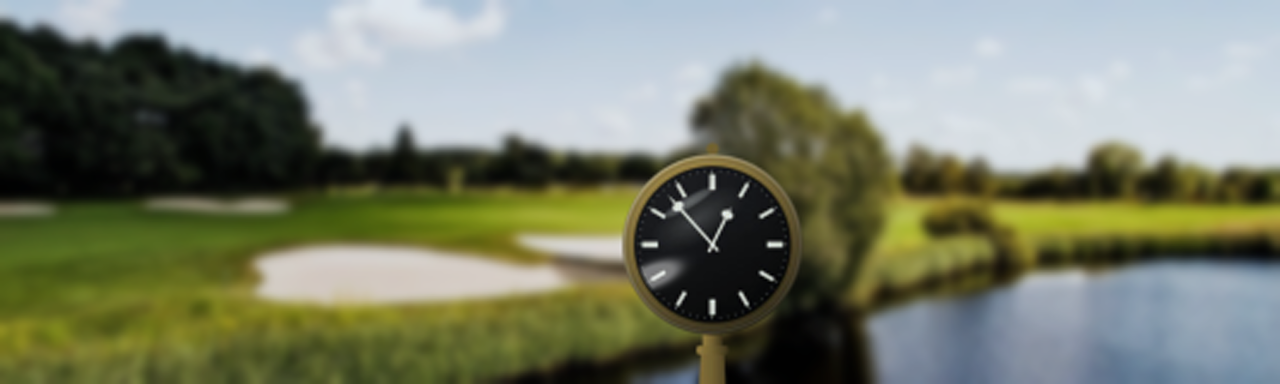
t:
12h53
